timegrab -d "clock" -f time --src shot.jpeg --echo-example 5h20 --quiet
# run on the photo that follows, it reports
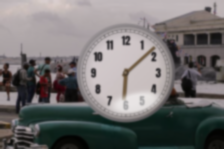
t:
6h08
